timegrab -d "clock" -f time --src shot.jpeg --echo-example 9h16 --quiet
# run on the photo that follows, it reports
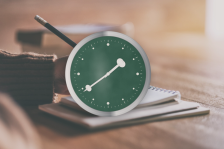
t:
1h39
